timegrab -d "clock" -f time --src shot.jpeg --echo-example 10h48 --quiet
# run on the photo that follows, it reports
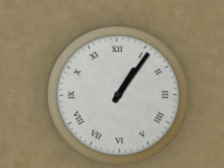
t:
1h06
